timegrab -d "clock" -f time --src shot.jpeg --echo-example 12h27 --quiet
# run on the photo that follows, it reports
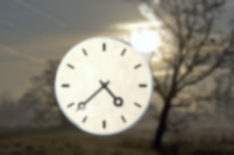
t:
4h38
